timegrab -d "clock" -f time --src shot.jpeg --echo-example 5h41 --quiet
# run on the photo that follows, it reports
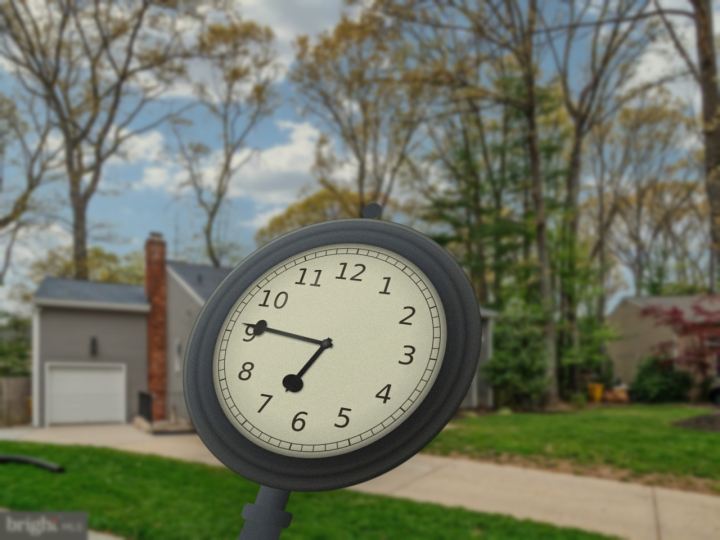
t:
6h46
